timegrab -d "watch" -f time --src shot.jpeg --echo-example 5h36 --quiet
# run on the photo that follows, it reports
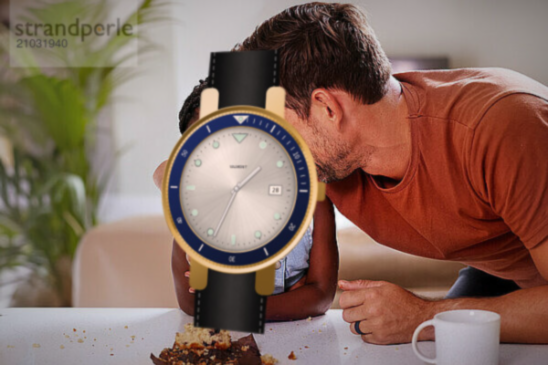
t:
1h34
